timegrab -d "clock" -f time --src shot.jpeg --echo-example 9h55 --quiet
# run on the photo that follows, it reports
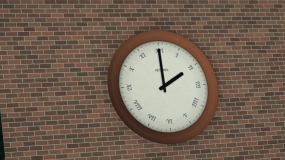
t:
2h00
